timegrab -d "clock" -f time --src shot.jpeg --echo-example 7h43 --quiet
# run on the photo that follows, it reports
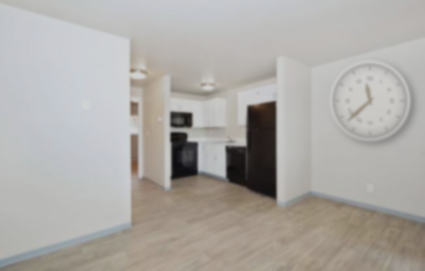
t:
11h38
